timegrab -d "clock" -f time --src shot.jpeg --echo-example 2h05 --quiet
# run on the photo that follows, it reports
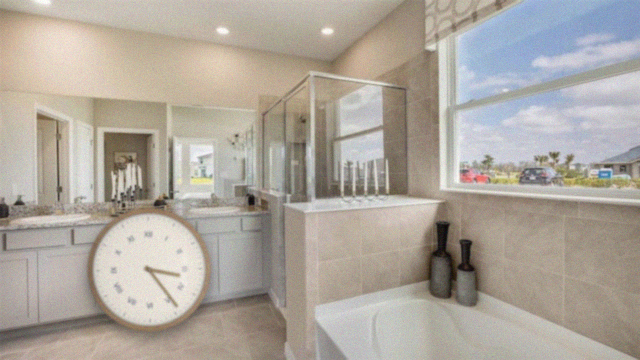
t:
3h24
